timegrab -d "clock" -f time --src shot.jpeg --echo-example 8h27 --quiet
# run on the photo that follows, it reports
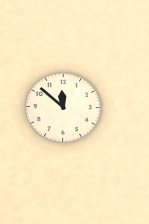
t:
11h52
